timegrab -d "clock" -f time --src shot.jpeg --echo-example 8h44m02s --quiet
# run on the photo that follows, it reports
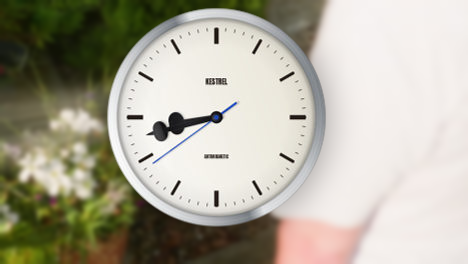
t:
8h42m39s
